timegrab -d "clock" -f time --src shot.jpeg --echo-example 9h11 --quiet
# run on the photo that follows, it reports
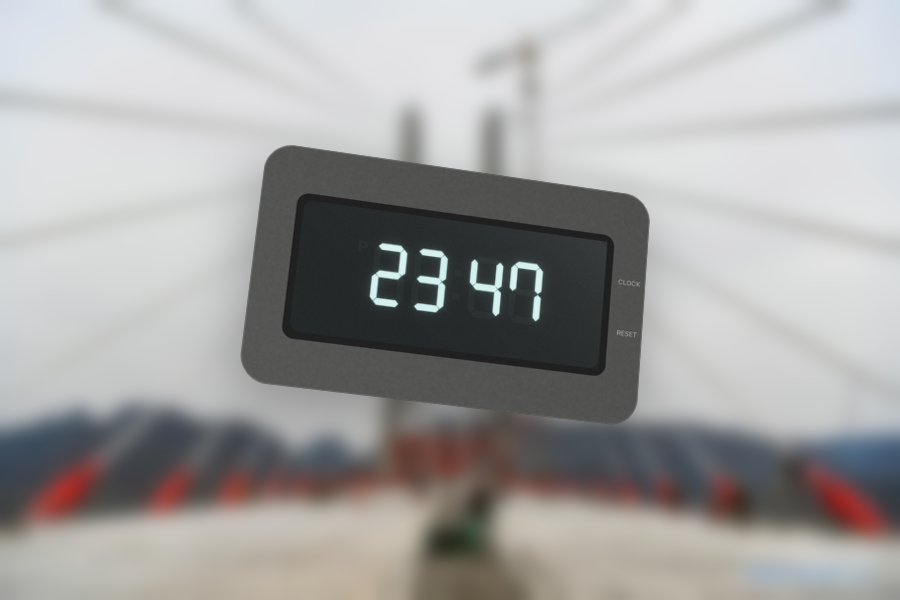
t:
23h47
